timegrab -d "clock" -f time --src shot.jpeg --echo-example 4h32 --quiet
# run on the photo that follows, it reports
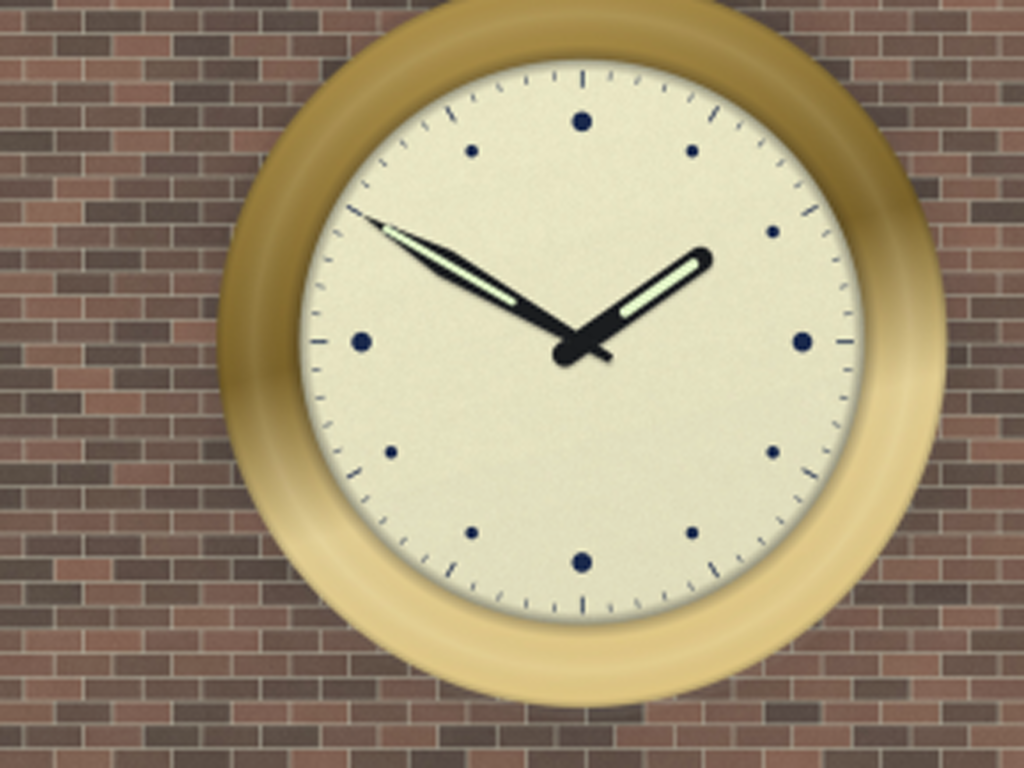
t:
1h50
